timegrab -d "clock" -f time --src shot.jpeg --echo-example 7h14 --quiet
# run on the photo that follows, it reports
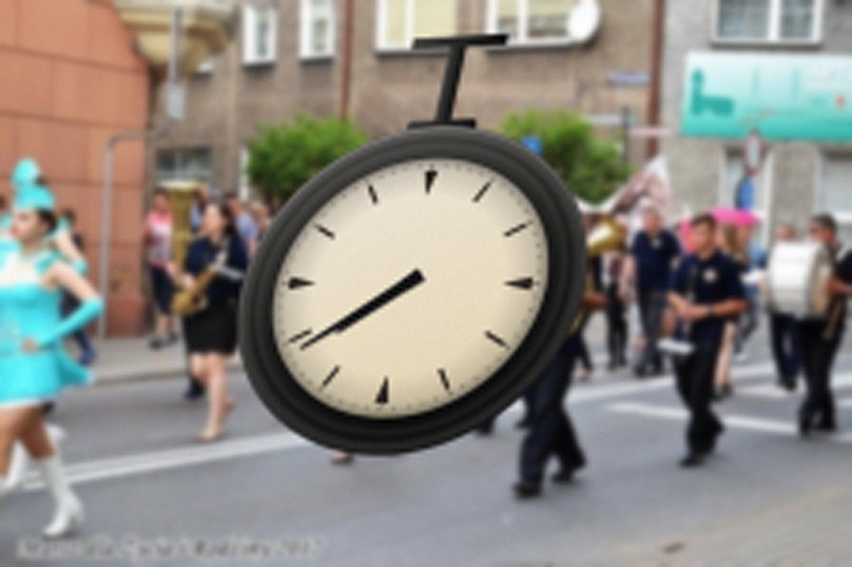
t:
7h39
